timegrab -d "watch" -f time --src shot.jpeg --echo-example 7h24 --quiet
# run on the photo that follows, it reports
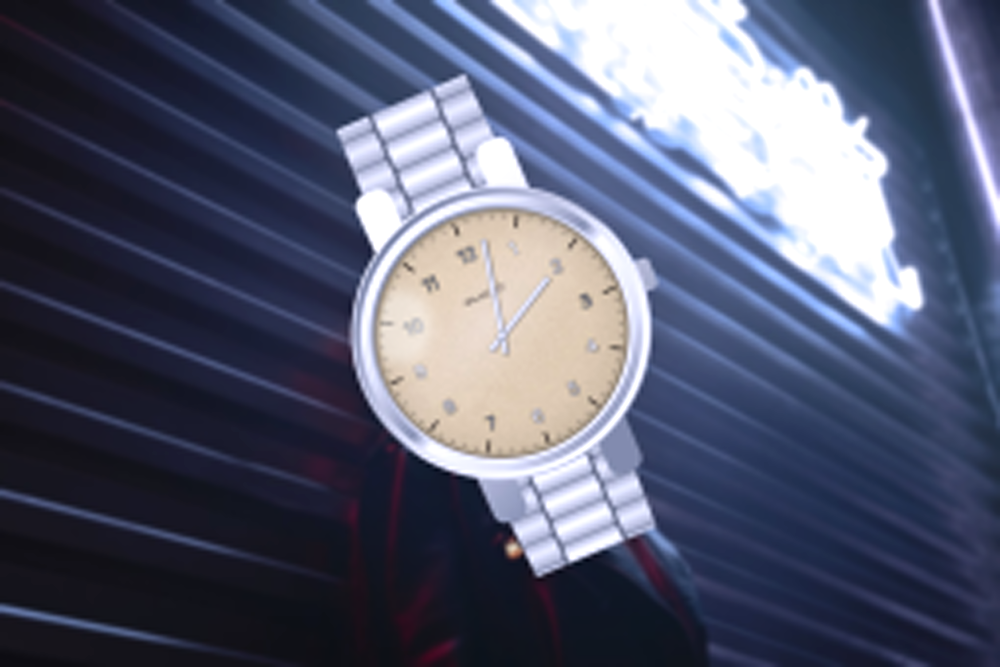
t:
2h02
